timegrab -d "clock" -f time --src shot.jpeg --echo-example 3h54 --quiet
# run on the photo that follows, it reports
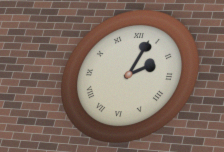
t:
2h03
